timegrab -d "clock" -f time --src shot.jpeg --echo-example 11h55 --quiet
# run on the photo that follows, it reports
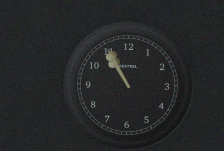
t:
10h55
